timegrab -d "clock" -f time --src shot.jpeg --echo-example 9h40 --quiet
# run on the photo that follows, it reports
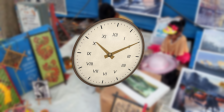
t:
10h10
